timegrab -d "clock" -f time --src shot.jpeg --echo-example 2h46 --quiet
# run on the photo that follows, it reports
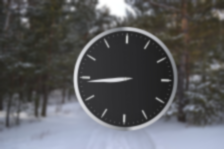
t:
8h44
